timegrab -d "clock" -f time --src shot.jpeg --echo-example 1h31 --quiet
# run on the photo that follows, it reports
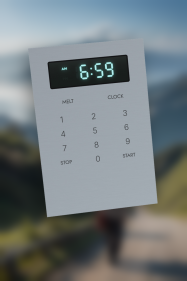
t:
6h59
